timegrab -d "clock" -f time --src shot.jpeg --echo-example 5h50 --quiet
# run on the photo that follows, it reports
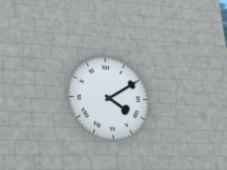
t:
4h10
